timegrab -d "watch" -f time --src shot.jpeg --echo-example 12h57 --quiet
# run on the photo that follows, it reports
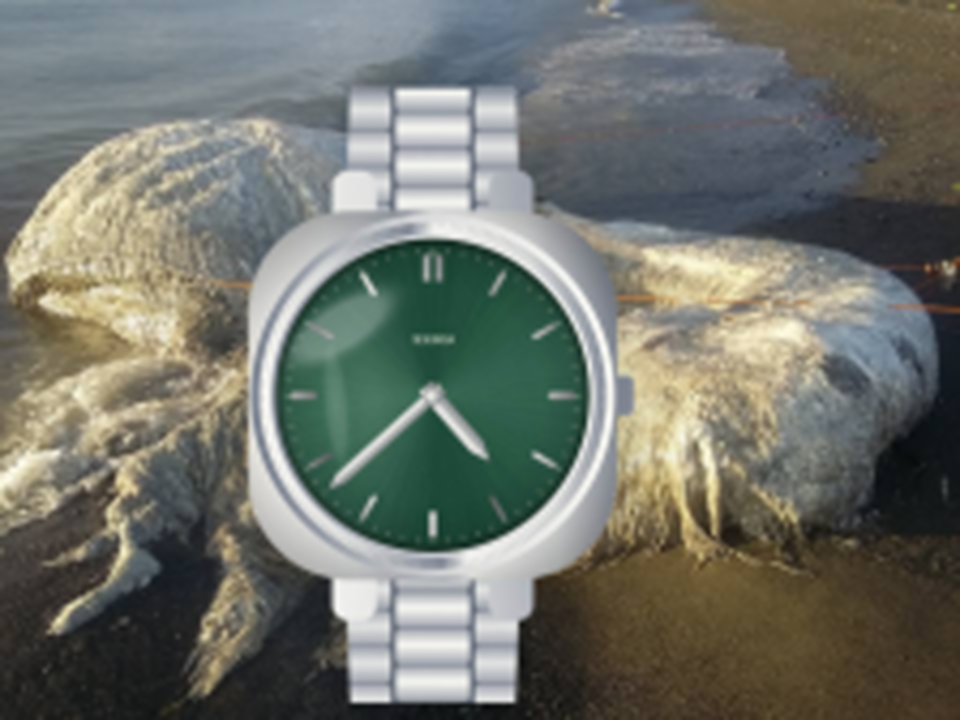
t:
4h38
